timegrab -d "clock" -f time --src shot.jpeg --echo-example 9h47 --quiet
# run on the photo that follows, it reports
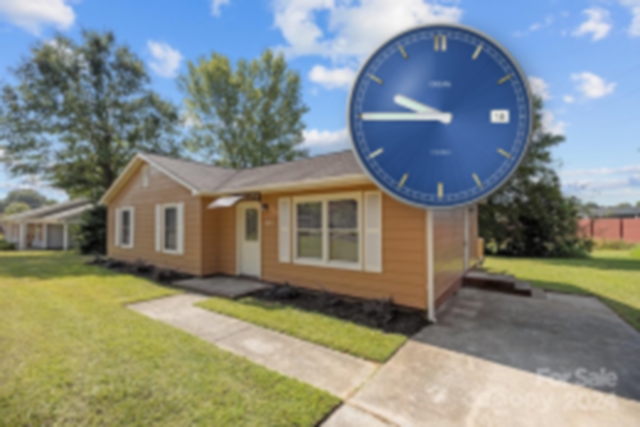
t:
9h45
